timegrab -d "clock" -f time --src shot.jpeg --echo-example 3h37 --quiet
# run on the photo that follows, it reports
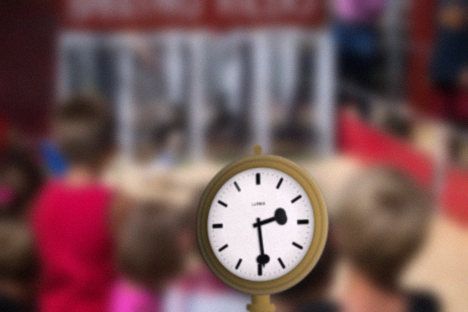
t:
2h29
